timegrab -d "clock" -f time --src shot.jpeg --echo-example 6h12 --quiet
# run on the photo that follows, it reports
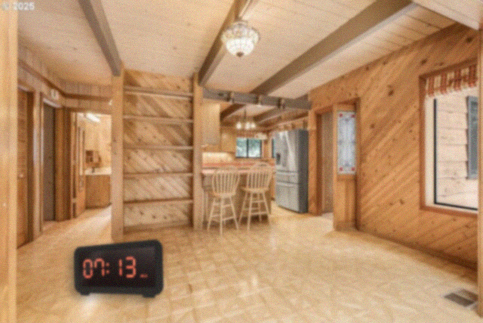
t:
7h13
